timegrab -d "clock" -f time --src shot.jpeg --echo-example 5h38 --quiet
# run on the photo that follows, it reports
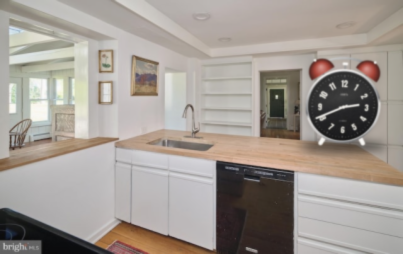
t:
2h41
